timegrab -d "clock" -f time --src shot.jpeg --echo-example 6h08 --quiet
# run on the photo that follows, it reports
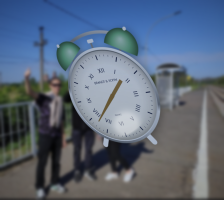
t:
1h38
